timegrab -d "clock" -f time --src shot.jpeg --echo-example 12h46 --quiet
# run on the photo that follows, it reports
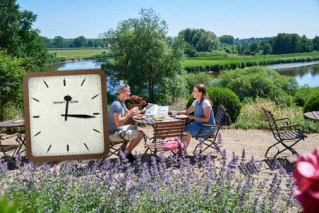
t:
12h16
